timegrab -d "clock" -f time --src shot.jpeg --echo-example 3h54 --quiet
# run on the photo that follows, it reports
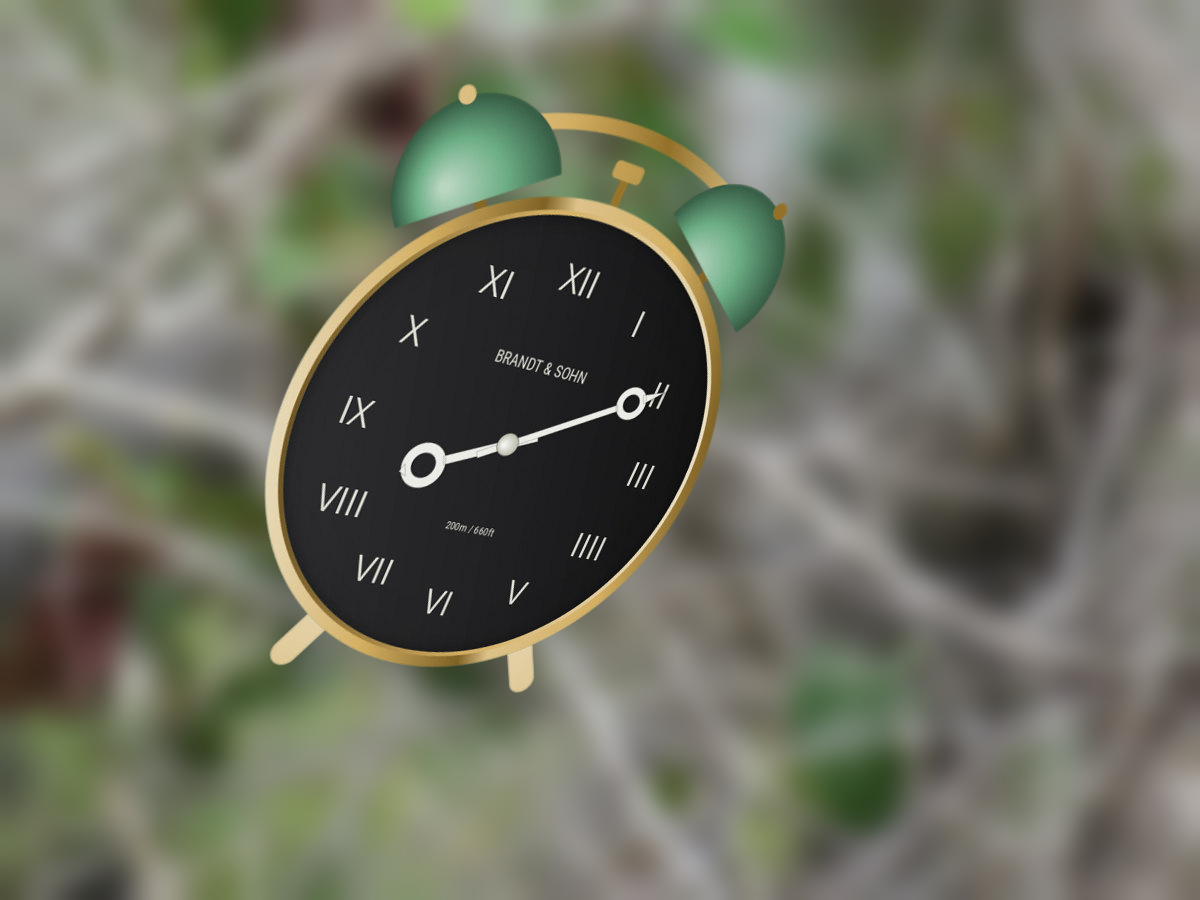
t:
8h10
